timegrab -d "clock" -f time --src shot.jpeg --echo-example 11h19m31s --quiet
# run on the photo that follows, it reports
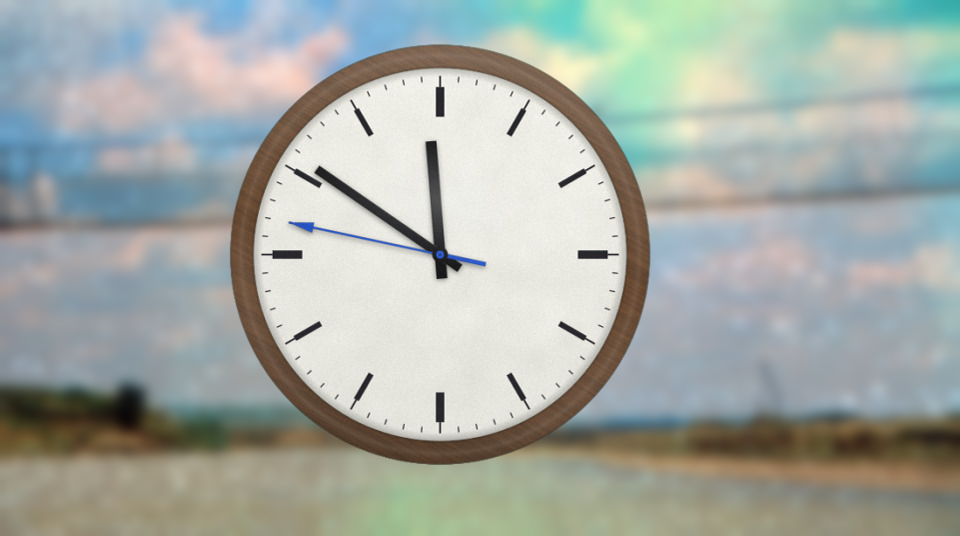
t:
11h50m47s
